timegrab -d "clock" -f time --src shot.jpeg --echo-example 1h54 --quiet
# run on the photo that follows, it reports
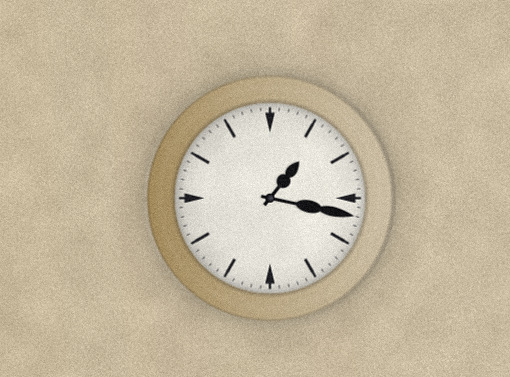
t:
1h17
